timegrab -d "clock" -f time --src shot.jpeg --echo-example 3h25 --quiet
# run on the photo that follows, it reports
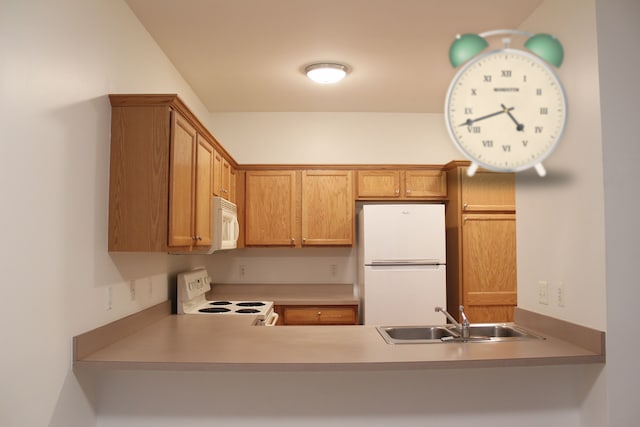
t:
4h42
